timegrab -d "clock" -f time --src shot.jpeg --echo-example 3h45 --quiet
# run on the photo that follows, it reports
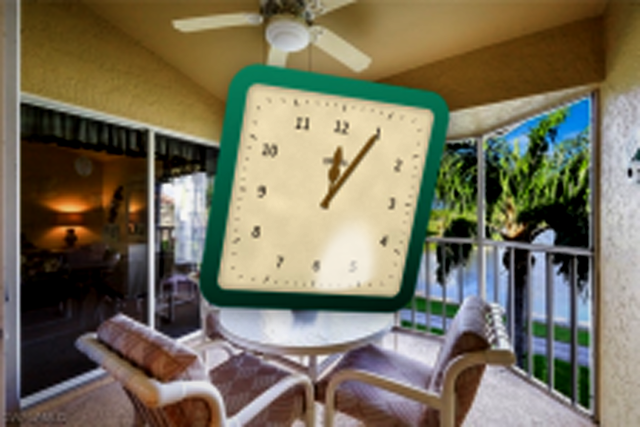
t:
12h05
